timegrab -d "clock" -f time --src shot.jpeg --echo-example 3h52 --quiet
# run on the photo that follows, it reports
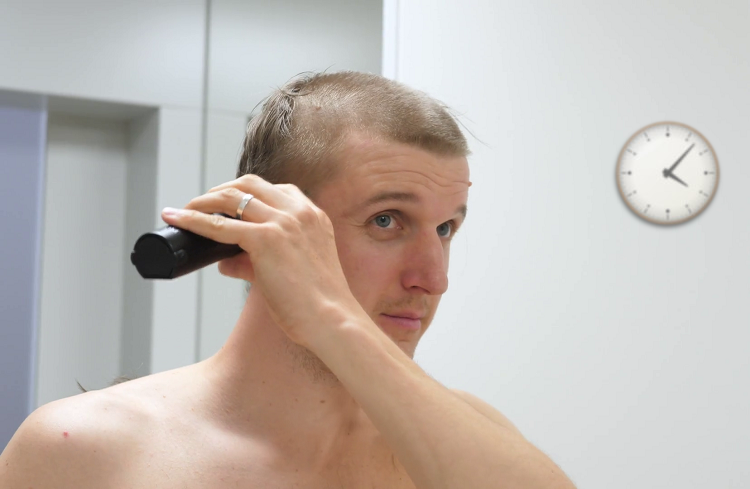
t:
4h07
